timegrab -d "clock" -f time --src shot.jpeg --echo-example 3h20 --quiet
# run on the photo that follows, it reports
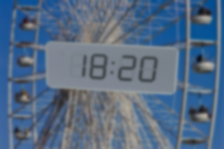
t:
18h20
